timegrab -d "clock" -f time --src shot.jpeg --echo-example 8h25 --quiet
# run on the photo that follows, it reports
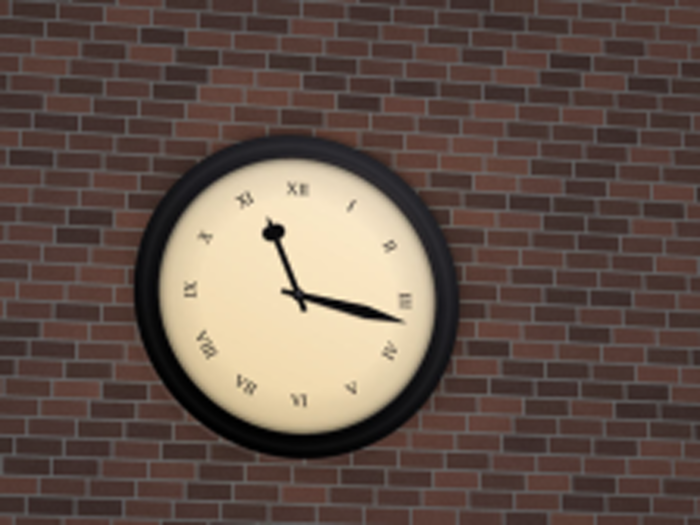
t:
11h17
